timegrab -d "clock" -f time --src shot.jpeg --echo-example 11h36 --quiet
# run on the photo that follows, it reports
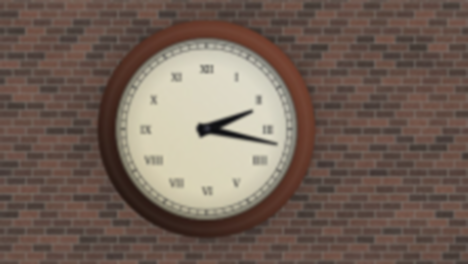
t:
2h17
